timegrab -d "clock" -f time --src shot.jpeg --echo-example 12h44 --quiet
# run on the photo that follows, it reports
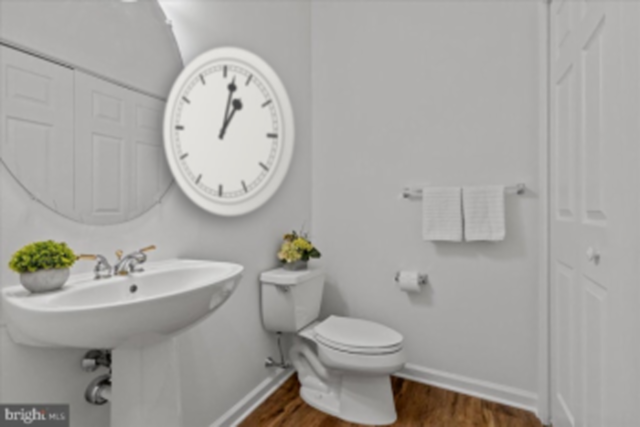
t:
1h02
